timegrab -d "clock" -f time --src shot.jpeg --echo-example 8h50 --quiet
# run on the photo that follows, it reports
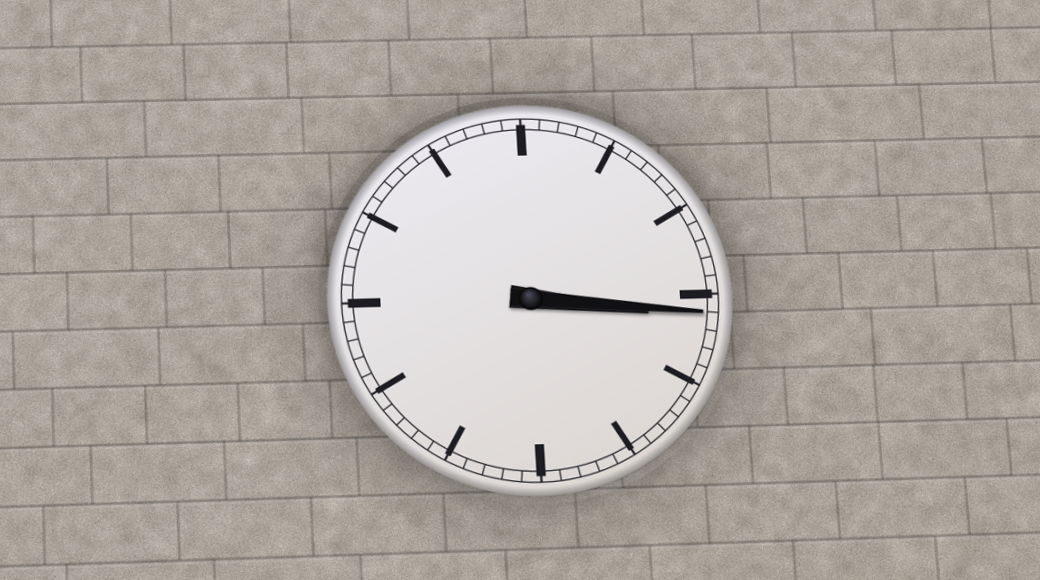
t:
3h16
